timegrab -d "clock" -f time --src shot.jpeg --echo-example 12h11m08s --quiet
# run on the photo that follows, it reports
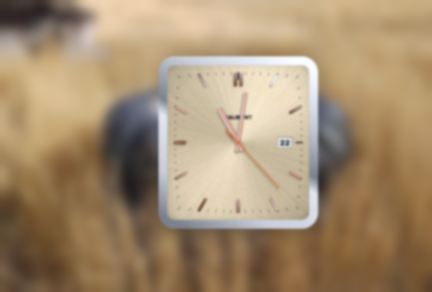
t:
11h01m23s
